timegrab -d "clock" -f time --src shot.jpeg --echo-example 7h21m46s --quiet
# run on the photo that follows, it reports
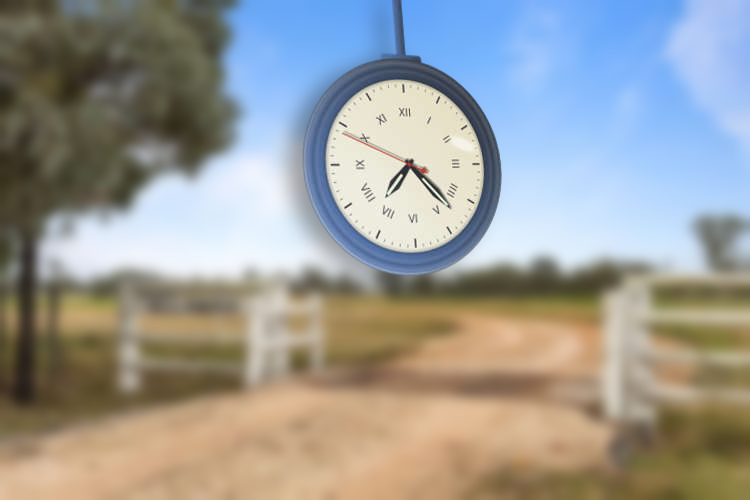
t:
7h22m49s
